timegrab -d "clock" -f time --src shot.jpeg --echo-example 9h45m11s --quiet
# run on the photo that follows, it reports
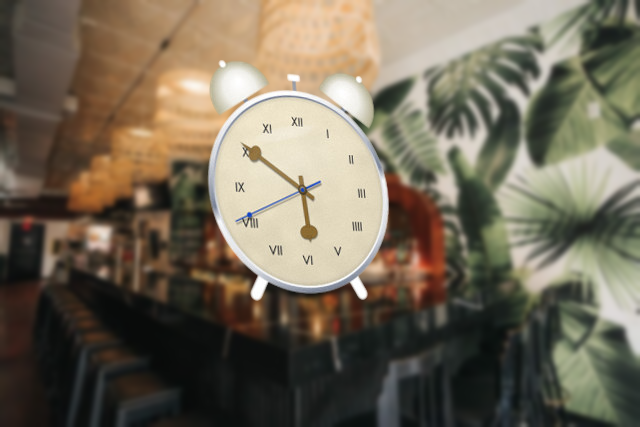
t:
5h50m41s
